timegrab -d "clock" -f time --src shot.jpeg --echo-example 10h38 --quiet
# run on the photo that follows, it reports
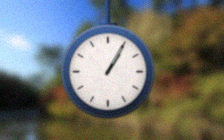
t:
1h05
